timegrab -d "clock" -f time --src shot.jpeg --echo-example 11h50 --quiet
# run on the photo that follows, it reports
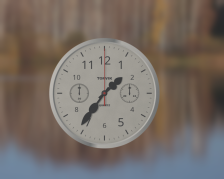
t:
1h36
